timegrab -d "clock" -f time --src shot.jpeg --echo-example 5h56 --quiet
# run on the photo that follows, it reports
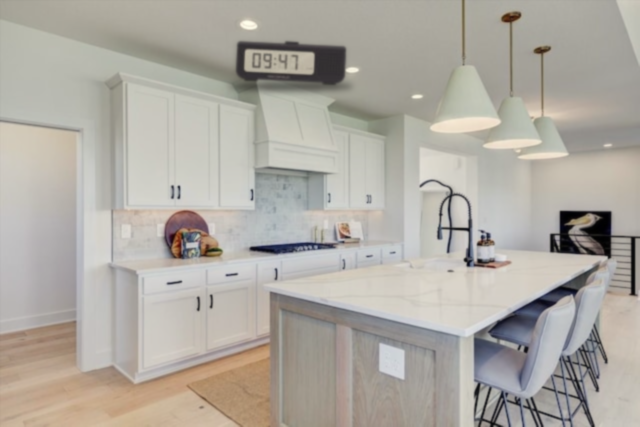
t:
9h47
